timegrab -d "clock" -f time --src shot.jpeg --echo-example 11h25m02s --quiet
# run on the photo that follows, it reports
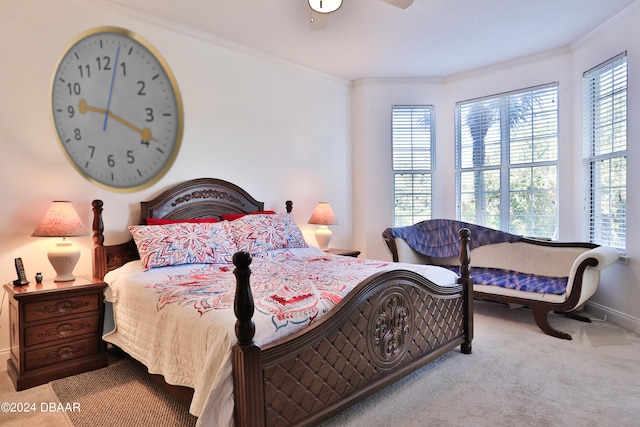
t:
9h19m03s
